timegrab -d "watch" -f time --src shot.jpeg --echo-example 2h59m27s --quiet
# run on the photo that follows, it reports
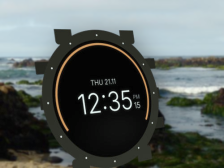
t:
12h35m15s
